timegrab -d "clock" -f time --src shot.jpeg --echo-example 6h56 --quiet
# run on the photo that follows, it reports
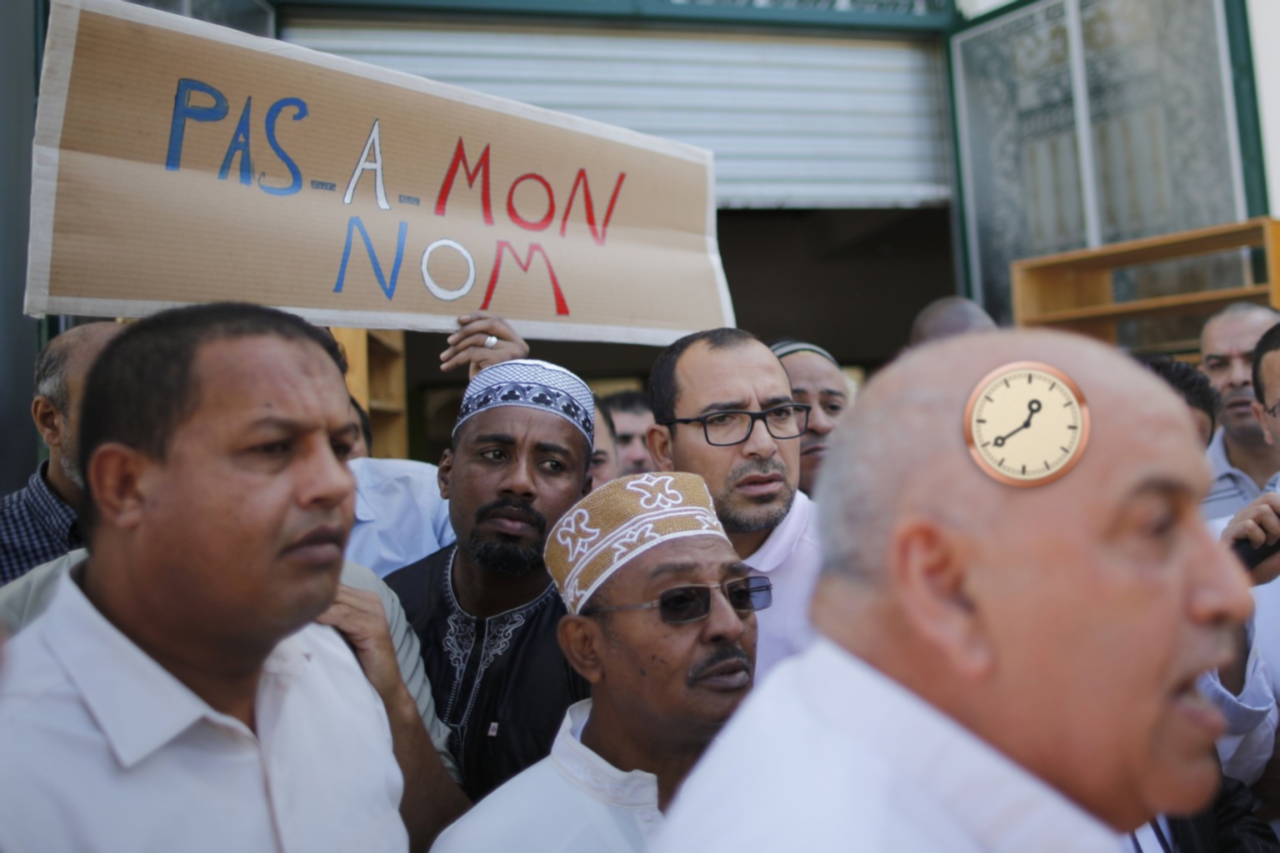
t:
12h39
